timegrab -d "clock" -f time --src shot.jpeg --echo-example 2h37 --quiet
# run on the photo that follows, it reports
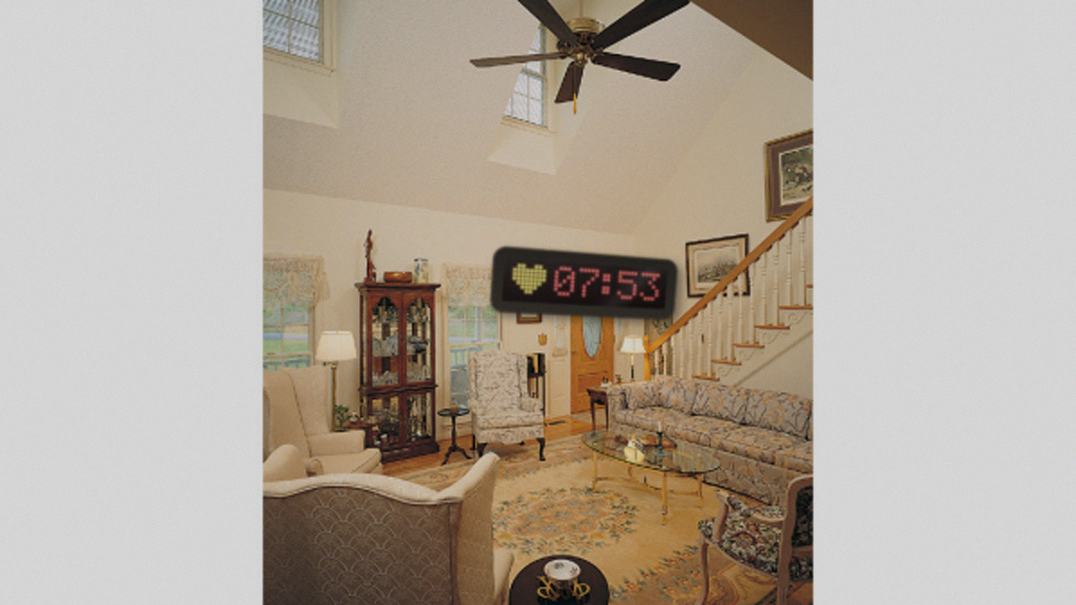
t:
7h53
